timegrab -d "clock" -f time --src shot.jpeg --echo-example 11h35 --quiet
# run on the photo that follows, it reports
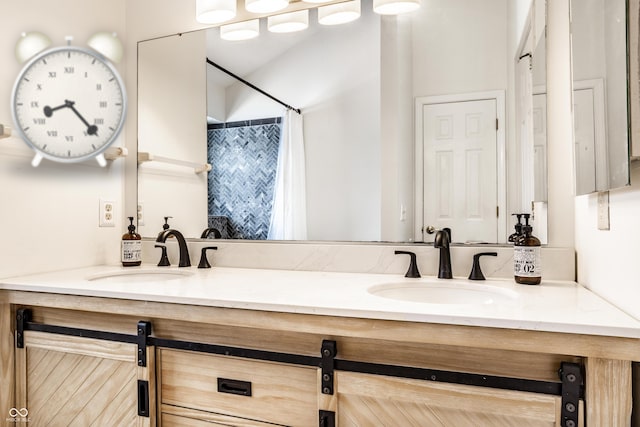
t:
8h23
